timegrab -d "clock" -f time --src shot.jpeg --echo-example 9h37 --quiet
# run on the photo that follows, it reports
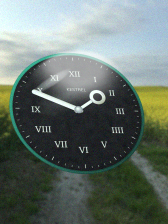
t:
1h49
